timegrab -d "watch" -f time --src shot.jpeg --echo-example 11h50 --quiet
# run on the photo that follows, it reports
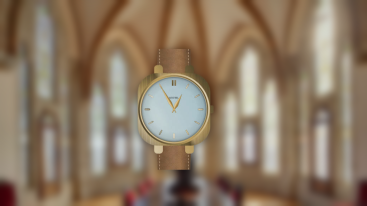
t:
12h55
